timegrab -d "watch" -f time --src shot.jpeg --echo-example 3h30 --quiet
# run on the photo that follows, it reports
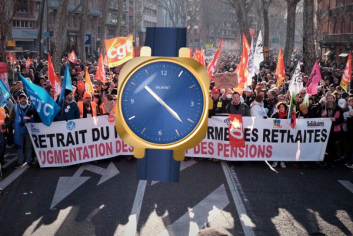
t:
10h22
